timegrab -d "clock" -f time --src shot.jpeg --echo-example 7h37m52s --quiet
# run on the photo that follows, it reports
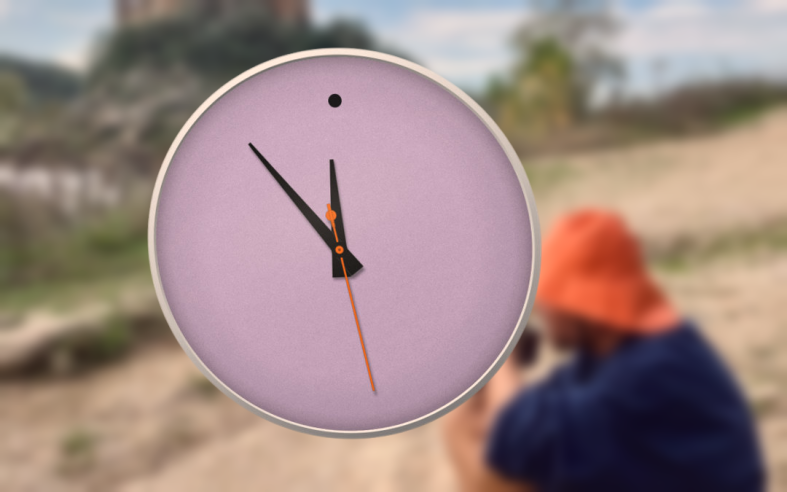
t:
11h53m28s
